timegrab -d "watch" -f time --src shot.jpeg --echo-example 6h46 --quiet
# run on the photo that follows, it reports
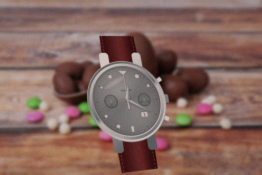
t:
12h20
